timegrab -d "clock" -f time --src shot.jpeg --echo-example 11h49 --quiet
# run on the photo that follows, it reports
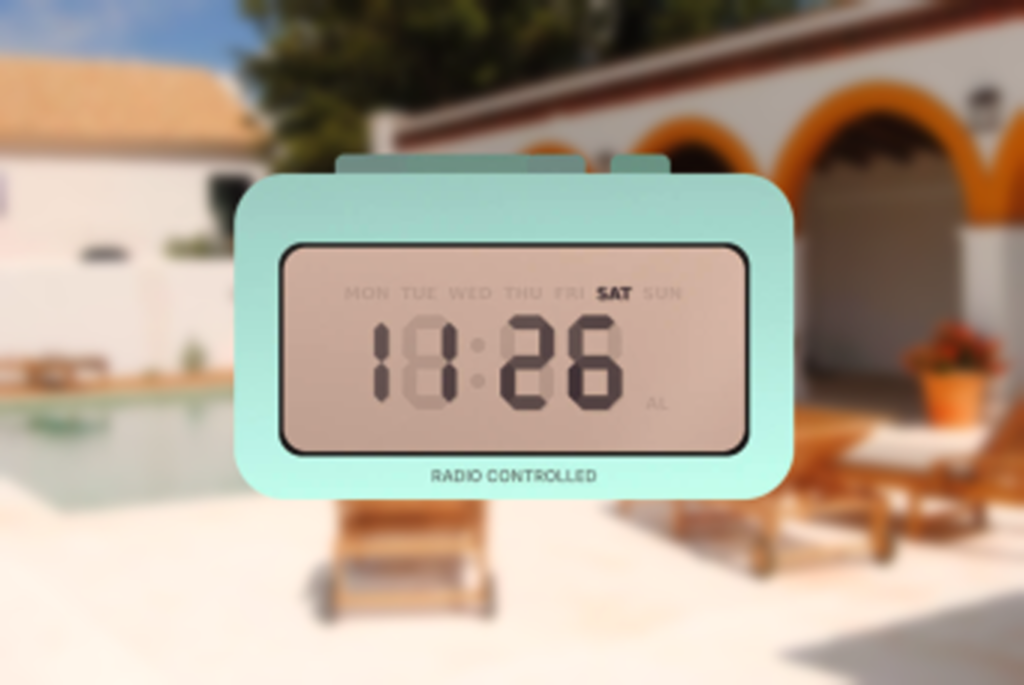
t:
11h26
